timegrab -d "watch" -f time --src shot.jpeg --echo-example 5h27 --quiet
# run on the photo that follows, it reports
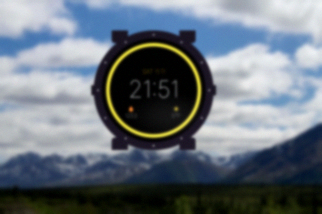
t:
21h51
